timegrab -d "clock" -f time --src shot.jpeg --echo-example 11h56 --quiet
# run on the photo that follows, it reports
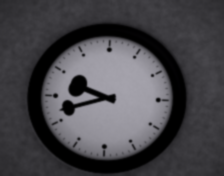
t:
9h42
